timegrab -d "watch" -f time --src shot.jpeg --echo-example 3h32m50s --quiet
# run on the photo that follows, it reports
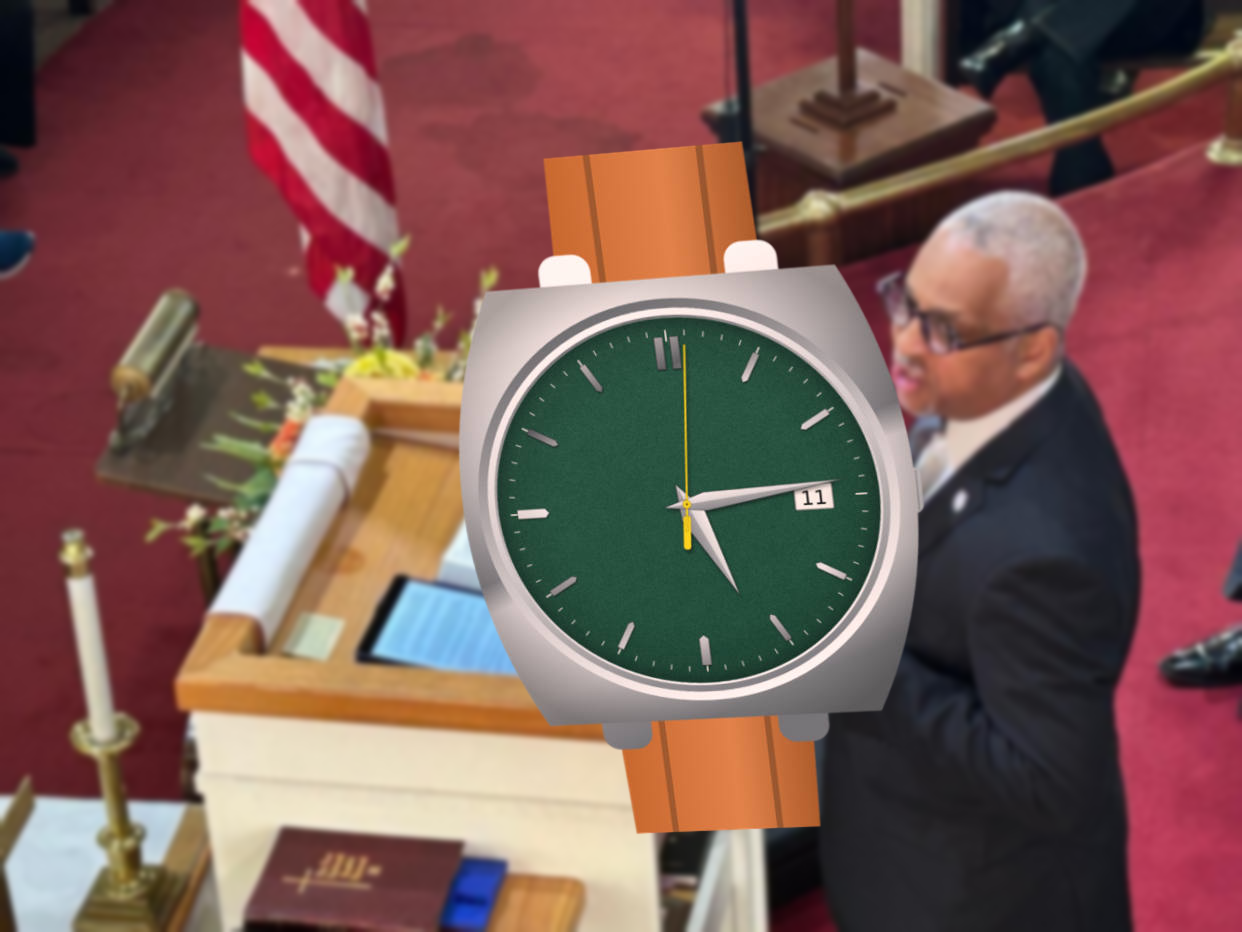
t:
5h14m01s
